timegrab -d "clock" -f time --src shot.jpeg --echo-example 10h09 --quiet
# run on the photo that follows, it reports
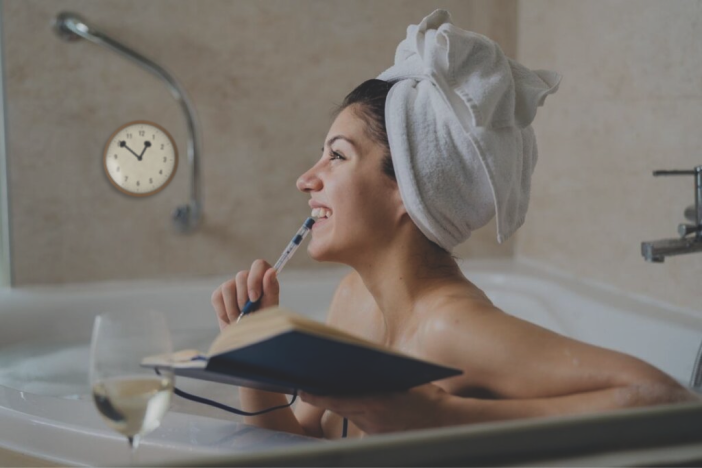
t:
12h51
